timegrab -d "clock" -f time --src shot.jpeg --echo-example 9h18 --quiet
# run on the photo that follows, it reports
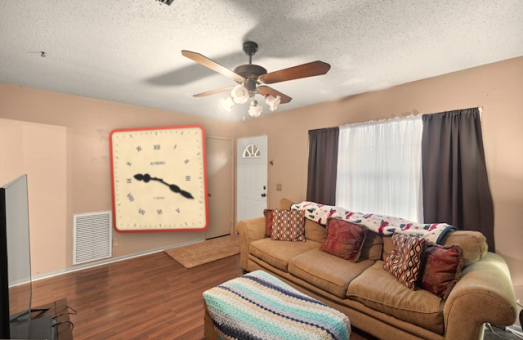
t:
9h20
